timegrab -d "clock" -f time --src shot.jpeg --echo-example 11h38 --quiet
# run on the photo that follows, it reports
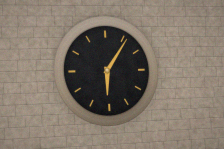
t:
6h06
